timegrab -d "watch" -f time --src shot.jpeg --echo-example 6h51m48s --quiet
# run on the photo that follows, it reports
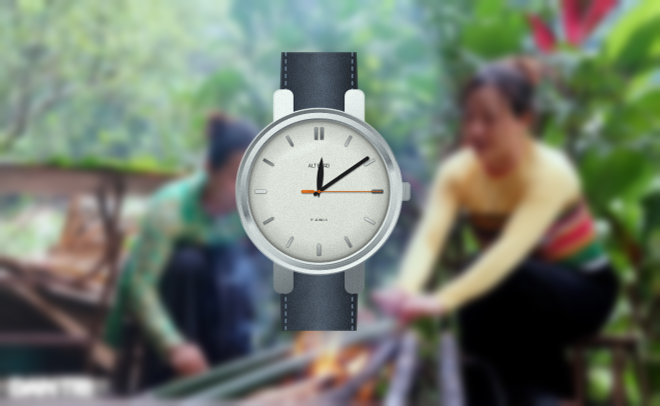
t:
12h09m15s
